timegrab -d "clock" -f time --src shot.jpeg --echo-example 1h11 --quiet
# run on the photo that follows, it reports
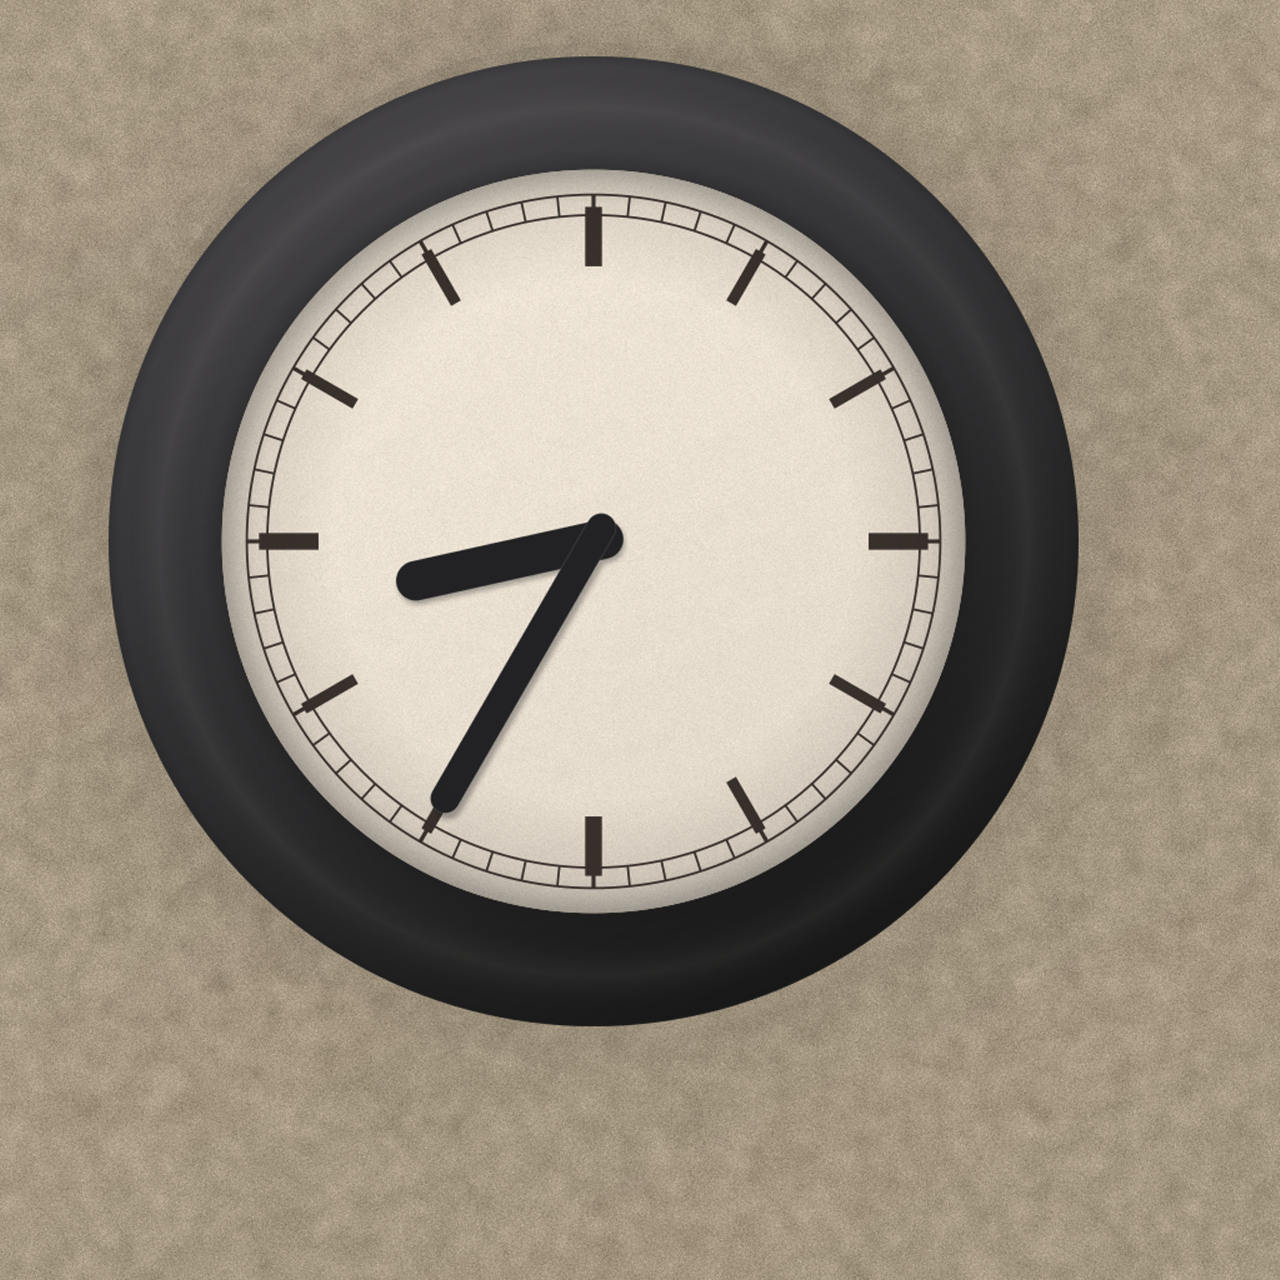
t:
8h35
